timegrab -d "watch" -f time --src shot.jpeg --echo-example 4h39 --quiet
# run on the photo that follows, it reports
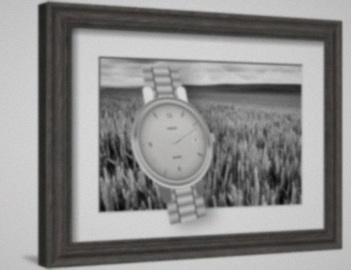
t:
2h11
